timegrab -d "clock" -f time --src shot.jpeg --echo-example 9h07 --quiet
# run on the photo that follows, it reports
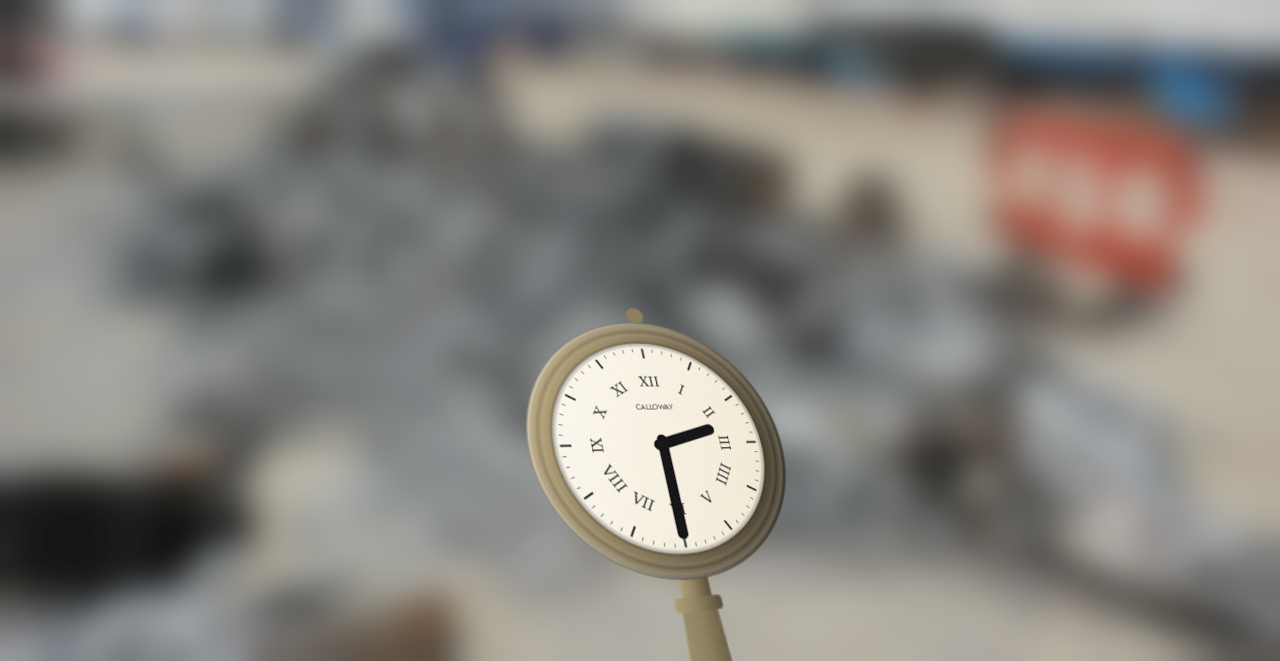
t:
2h30
